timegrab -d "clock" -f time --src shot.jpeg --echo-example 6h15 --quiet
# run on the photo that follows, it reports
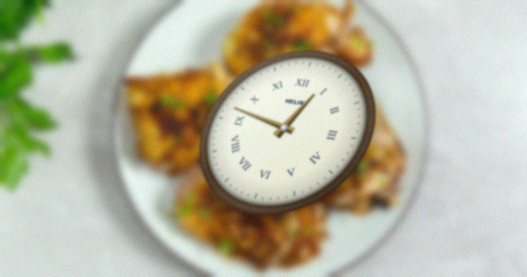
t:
12h47
